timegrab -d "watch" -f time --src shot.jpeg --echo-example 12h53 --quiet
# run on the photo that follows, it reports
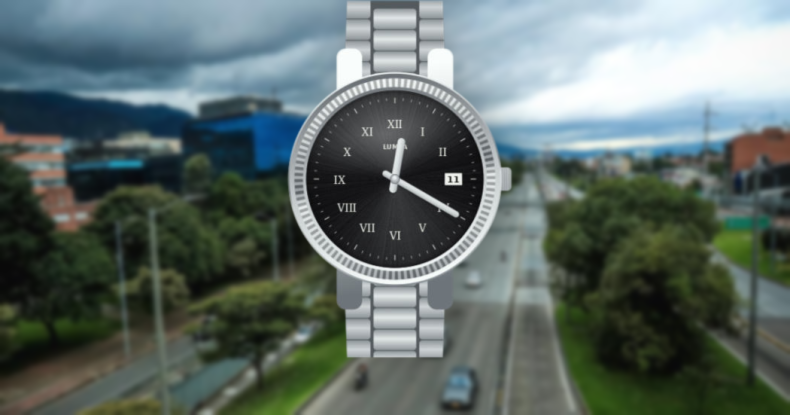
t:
12h20
